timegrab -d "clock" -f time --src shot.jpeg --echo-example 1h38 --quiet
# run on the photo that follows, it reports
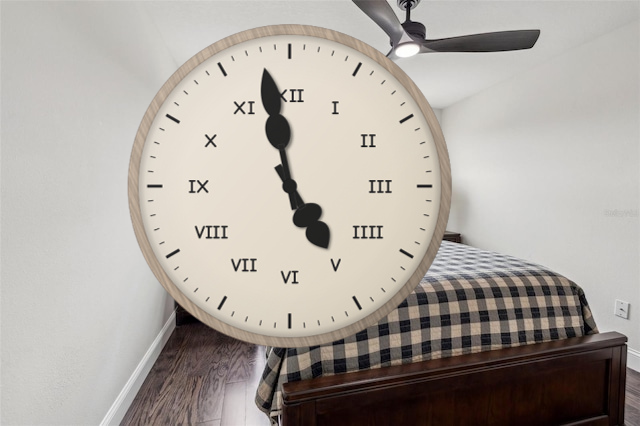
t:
4h58
